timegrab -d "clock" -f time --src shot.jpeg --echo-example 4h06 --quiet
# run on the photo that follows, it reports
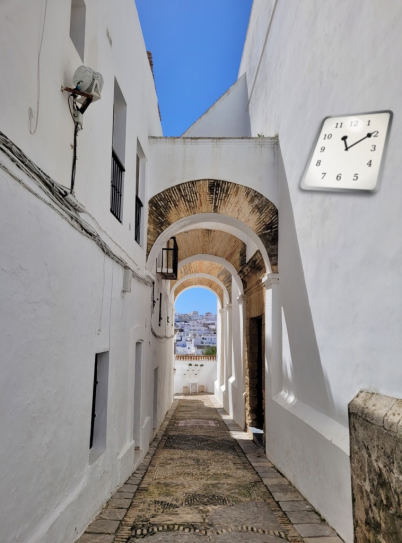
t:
11h09
